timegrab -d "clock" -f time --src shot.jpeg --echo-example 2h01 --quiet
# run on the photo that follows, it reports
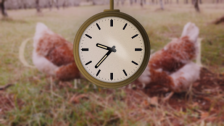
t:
9h37
